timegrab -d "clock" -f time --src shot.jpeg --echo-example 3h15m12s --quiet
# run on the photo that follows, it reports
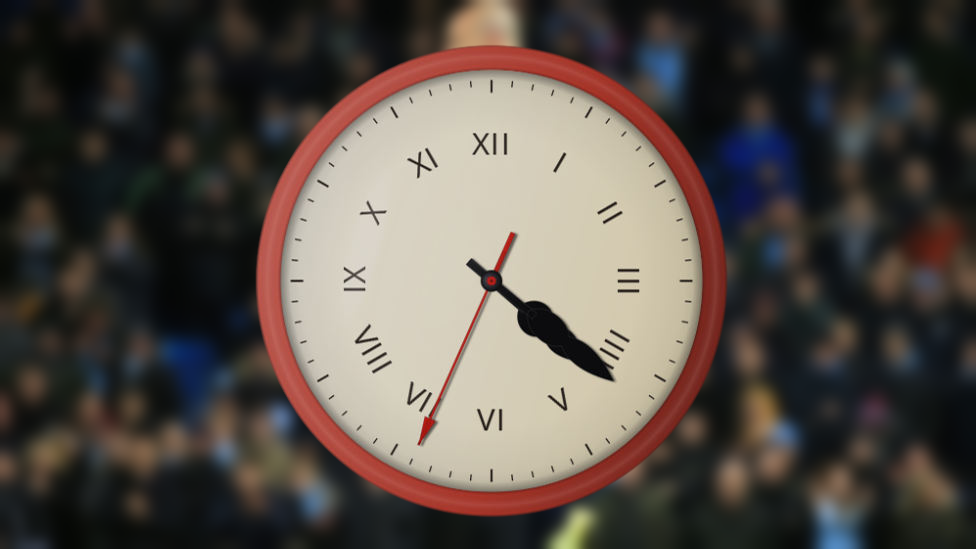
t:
4h21m34s
